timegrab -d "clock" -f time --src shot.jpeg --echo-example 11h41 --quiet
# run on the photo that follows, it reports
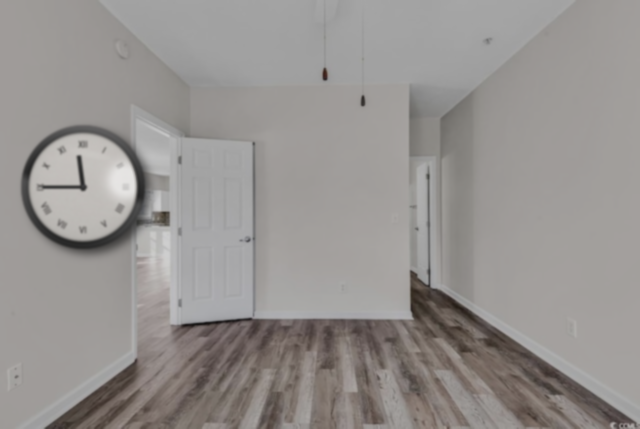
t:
11h45
